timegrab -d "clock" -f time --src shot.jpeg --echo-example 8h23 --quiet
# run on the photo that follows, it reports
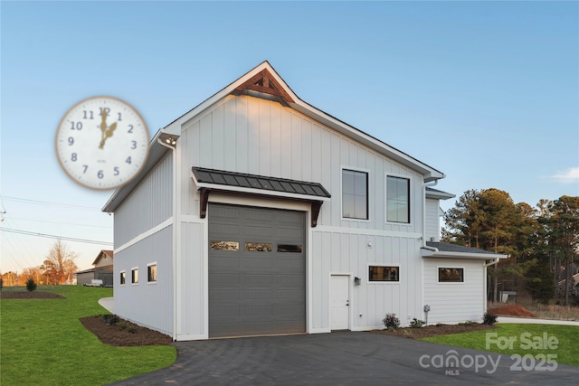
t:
1h00
